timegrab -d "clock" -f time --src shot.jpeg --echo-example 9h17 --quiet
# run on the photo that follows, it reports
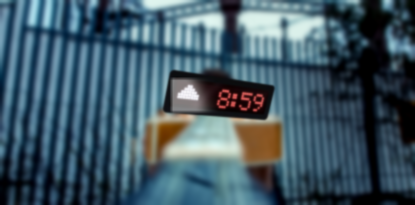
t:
8h59
